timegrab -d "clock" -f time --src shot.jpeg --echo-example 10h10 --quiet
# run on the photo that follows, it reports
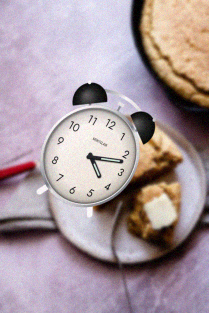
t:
4h12
